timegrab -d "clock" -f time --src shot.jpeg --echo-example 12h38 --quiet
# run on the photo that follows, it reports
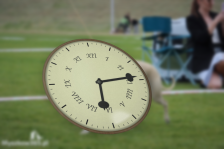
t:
6h14
